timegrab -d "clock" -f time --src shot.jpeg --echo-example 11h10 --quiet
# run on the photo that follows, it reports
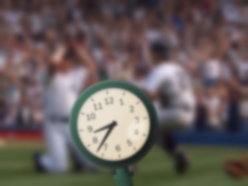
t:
8h37
